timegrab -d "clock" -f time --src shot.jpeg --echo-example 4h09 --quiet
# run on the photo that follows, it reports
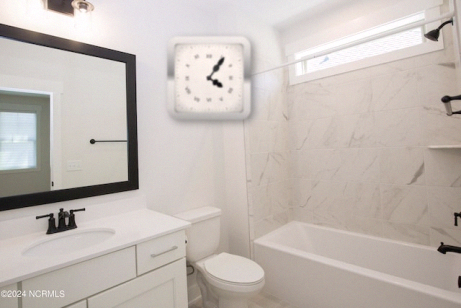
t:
4h06
